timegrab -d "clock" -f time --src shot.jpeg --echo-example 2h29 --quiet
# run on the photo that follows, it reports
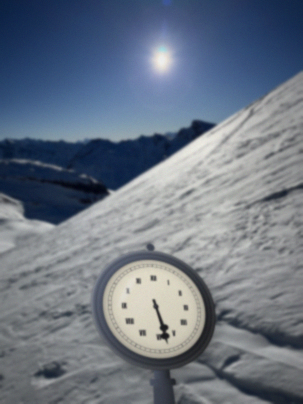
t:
5h28
